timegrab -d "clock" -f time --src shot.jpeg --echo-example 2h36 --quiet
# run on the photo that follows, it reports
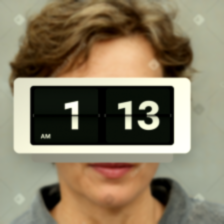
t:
1h13
